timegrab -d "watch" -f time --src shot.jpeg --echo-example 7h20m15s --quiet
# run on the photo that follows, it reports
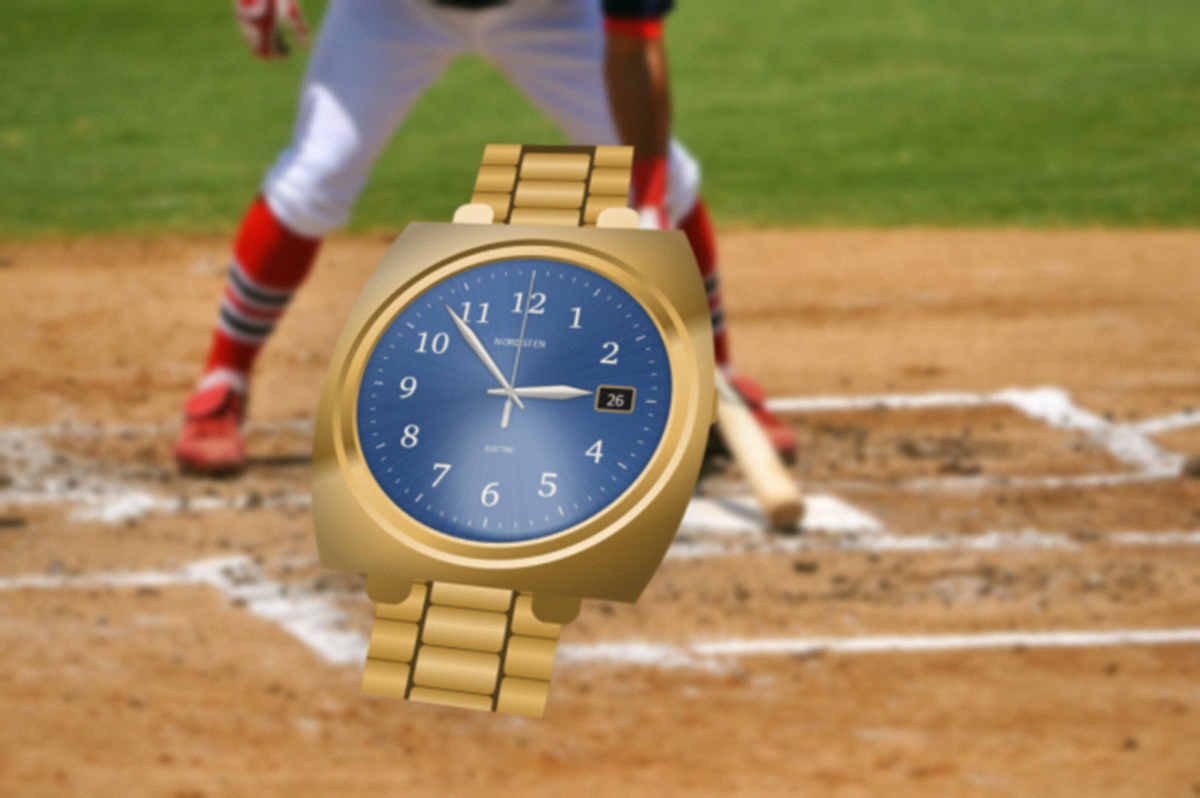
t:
2h53m00s
